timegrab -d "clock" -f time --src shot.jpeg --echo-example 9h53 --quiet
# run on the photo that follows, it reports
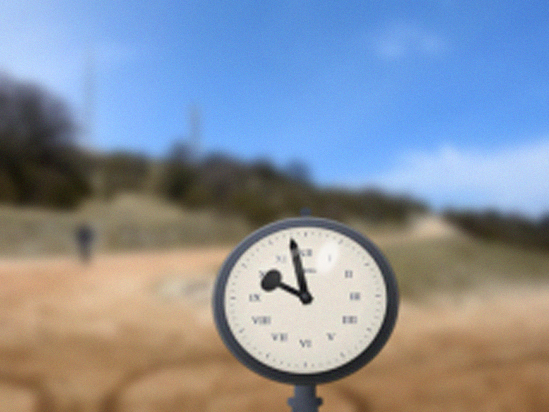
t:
9h58
